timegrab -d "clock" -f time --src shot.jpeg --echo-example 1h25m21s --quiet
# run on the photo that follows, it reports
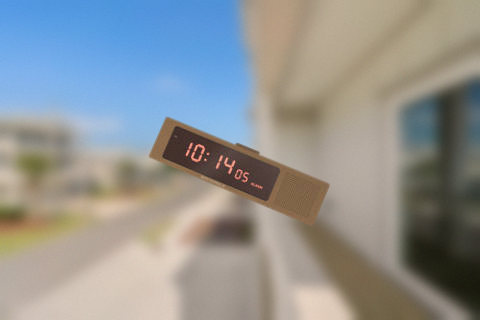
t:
10h14m05s
